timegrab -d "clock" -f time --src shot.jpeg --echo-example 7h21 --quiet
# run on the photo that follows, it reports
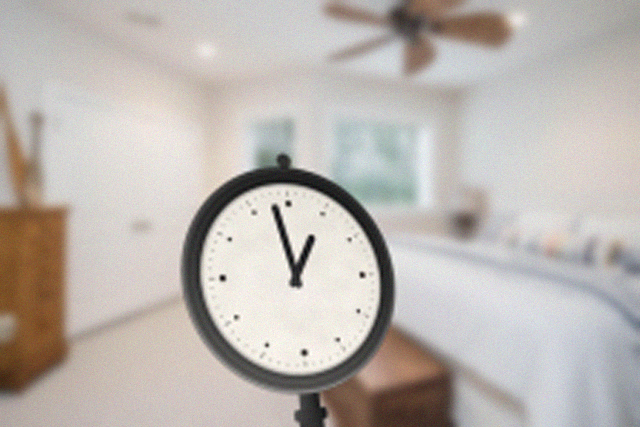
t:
12h58
